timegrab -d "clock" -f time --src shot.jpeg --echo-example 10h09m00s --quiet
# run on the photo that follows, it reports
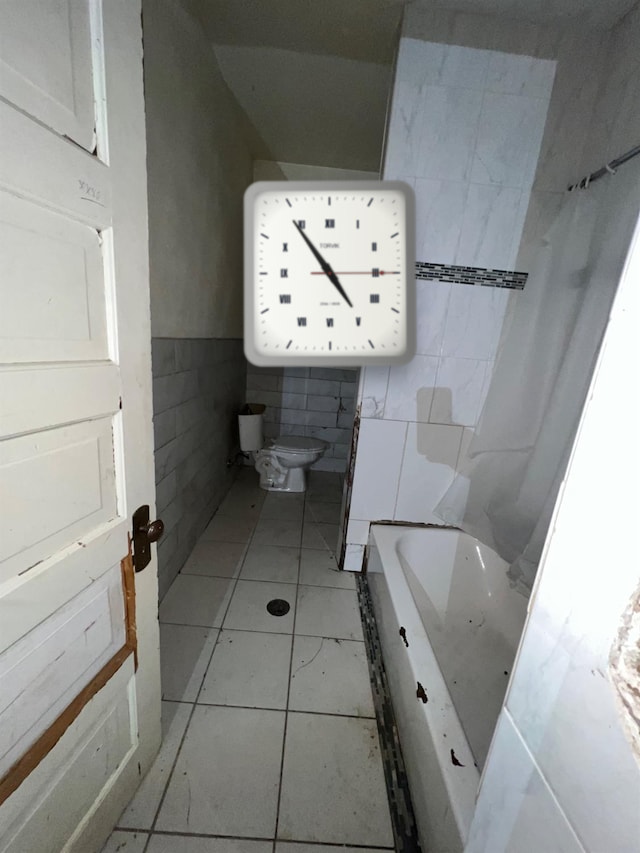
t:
4h54m15s
